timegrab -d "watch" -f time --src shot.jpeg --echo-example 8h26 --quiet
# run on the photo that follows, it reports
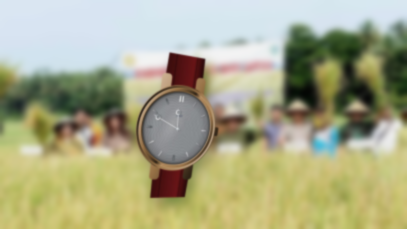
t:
11h49
